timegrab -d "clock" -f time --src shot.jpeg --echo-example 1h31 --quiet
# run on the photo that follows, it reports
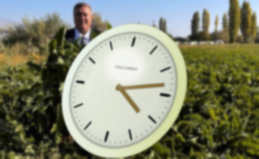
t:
4h13
